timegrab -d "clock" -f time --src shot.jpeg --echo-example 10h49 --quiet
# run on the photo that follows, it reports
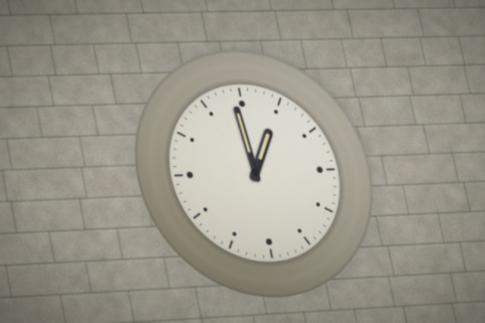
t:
12h59
